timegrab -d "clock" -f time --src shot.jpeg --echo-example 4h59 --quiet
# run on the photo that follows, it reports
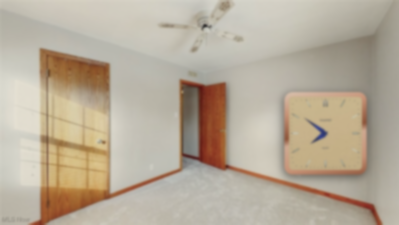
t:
7h51
